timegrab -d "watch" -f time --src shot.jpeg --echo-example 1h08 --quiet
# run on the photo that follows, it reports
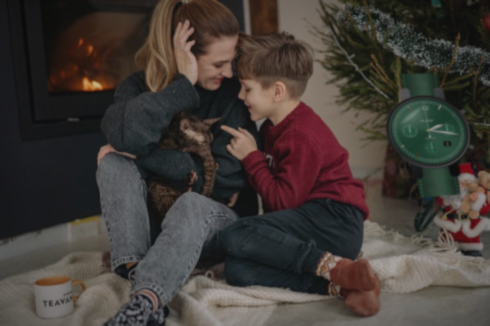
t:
2h17
